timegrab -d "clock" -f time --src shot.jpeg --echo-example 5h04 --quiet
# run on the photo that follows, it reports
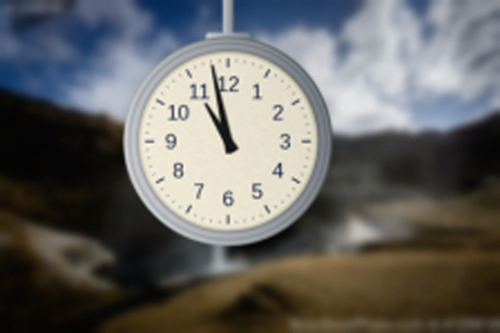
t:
10h58
